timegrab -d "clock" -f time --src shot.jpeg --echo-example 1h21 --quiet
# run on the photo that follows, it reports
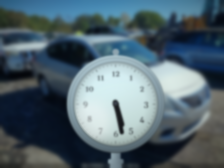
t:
5h28
